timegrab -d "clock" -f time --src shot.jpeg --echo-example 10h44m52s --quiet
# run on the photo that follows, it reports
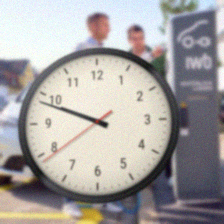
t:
9h48m39s
